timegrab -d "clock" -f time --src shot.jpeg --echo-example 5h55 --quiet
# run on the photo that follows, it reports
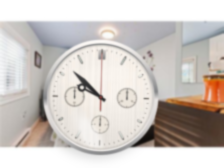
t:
9h52
